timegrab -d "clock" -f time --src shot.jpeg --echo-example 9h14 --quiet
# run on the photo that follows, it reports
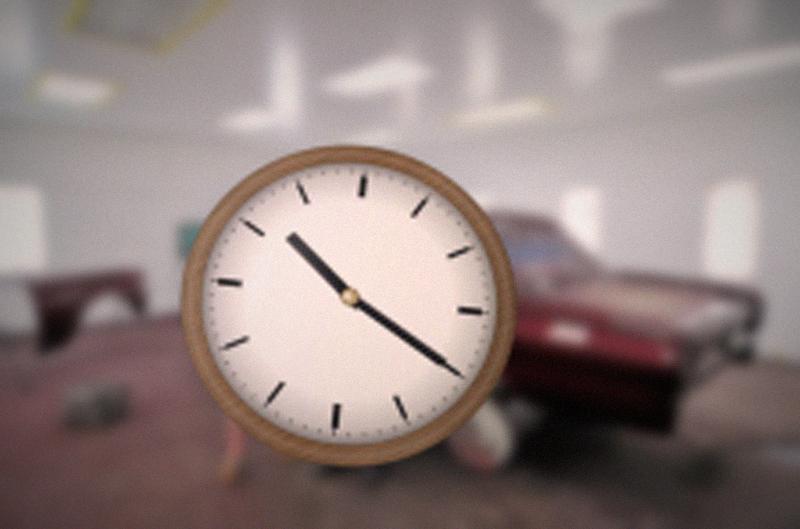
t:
10h20
